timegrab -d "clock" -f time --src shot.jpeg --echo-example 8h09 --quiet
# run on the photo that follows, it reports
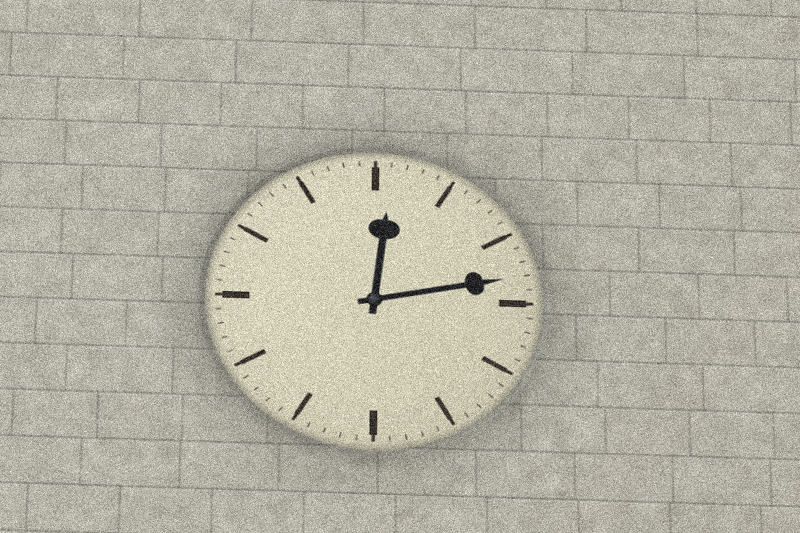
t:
12h13
